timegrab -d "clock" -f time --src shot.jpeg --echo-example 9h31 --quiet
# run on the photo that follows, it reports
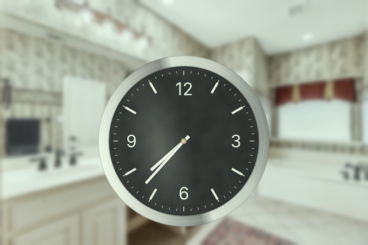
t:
7h37
